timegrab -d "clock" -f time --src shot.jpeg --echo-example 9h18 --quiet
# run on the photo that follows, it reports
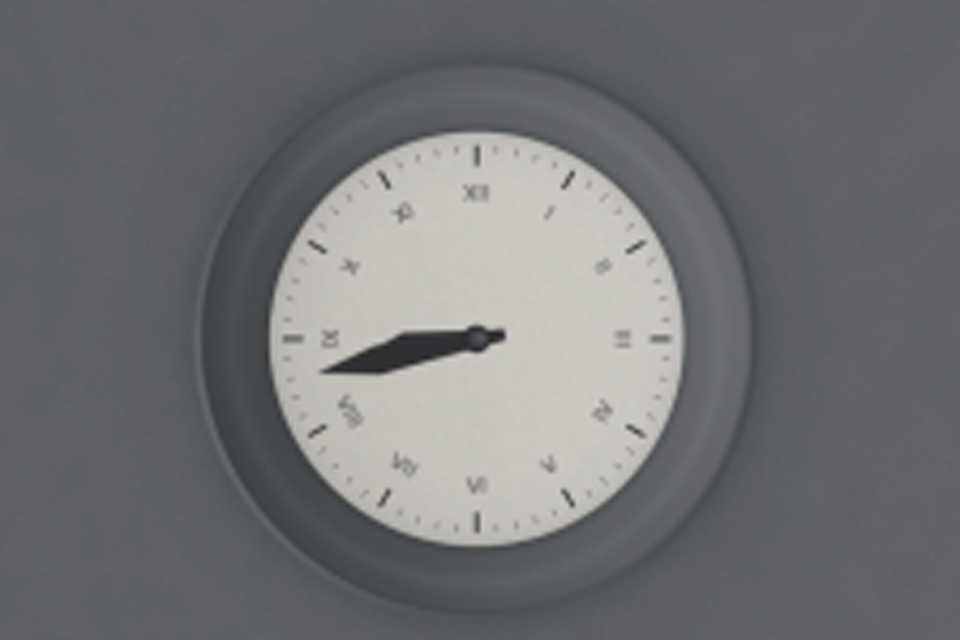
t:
8h43
